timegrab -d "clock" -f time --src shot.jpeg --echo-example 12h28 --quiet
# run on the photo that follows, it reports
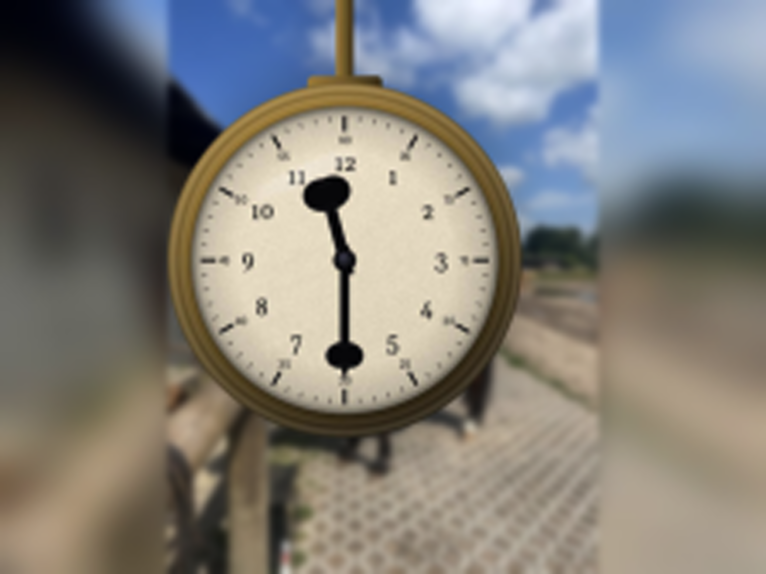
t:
11h30
